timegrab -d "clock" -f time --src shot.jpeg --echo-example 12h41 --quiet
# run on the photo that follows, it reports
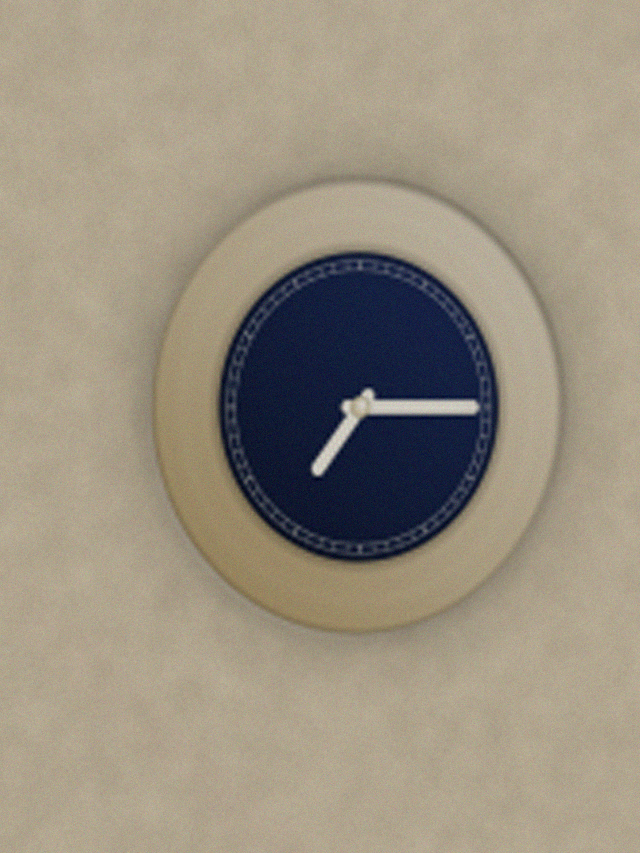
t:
7h15
